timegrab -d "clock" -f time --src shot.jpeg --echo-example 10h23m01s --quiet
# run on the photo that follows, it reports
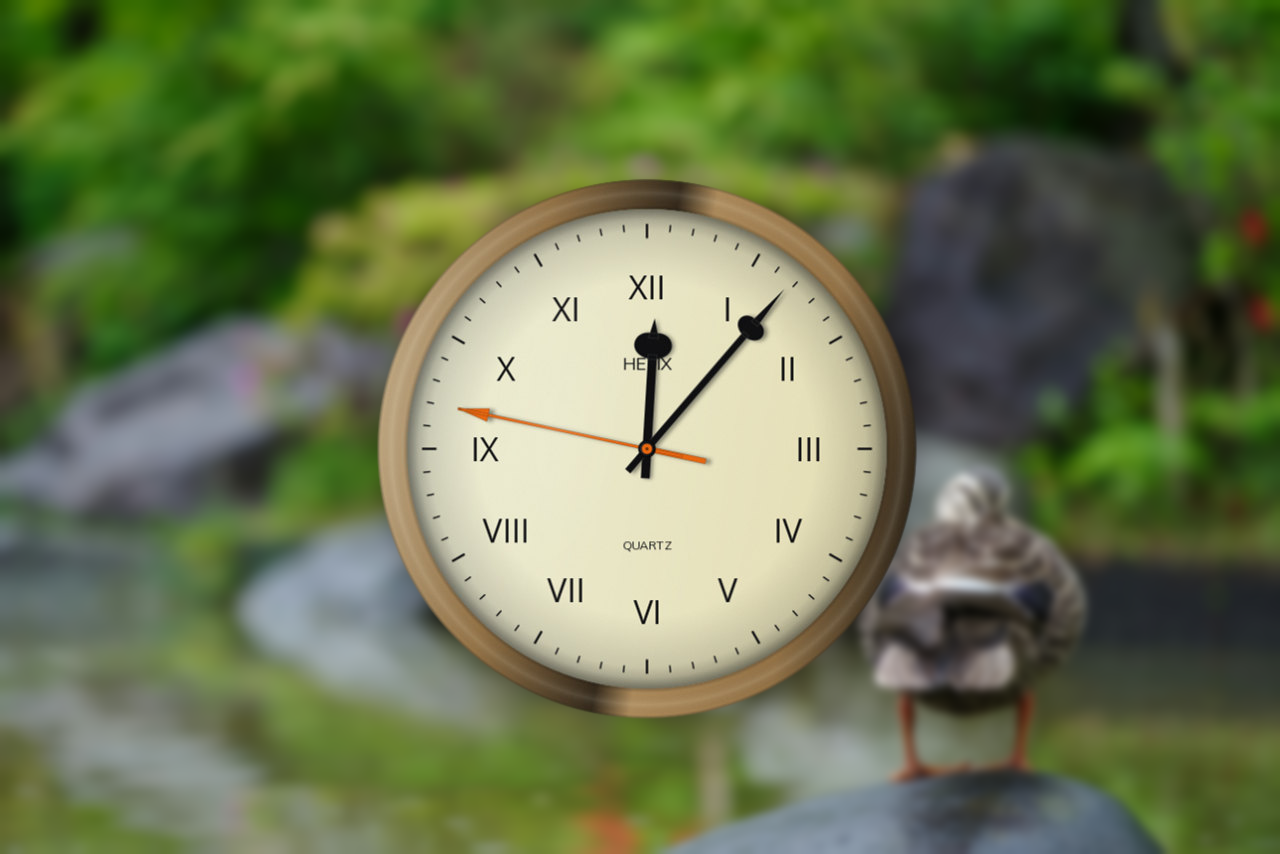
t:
12h06m47s
